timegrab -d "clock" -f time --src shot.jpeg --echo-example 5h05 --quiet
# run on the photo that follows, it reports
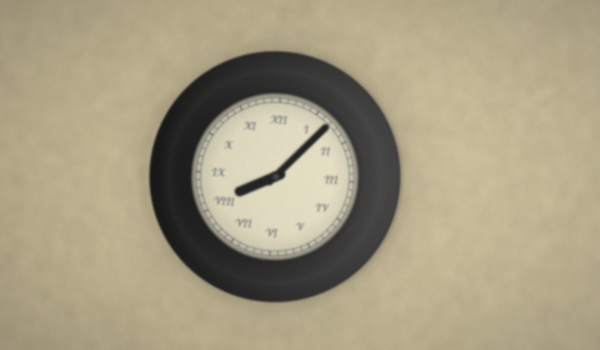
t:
8h07
